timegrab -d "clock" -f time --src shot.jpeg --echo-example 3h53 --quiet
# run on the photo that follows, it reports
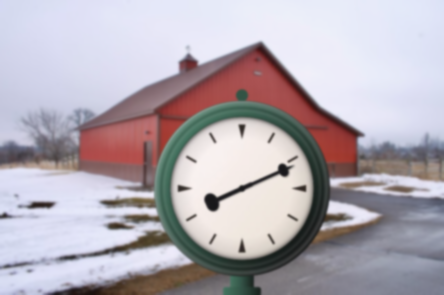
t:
8h11
